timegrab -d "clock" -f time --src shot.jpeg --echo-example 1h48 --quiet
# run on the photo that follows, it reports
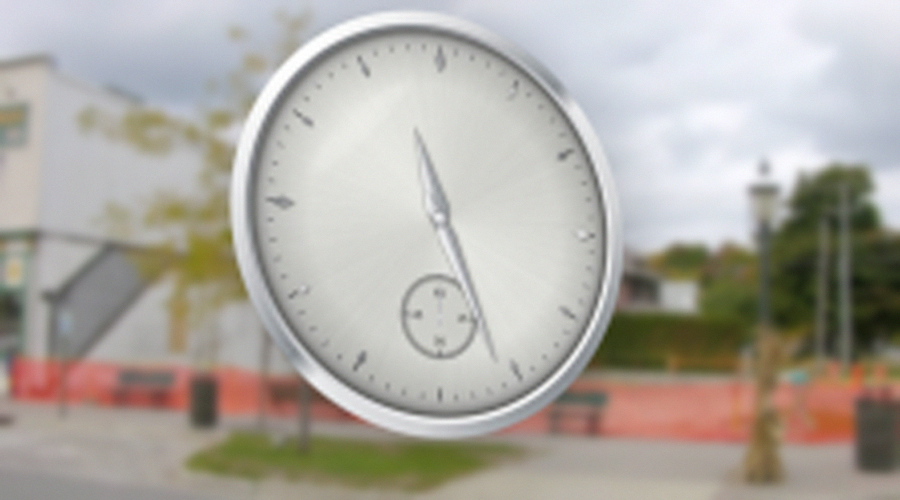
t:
11h26
